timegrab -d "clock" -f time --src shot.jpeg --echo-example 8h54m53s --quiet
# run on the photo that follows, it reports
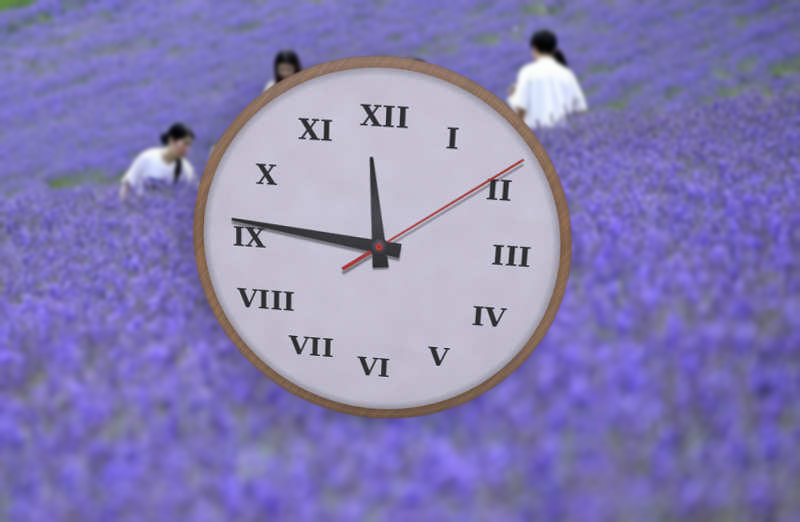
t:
11h46m09s
